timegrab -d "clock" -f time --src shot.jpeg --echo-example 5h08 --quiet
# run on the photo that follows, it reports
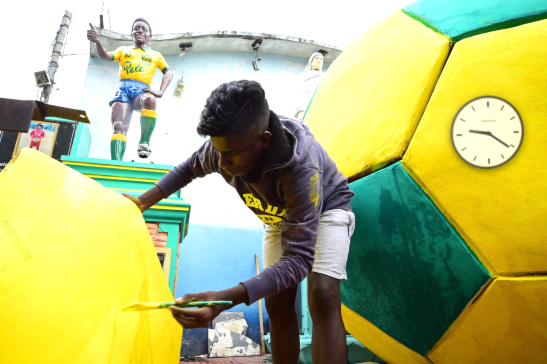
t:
9h21
